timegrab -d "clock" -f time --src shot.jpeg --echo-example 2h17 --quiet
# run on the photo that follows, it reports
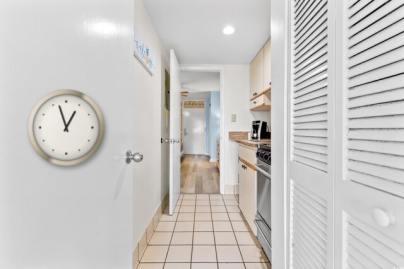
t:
12h57
